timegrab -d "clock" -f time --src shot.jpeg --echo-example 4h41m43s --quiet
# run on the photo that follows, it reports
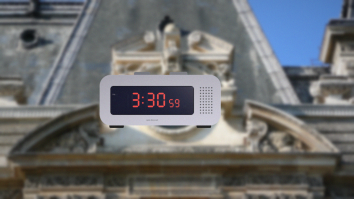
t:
3h30m59s
